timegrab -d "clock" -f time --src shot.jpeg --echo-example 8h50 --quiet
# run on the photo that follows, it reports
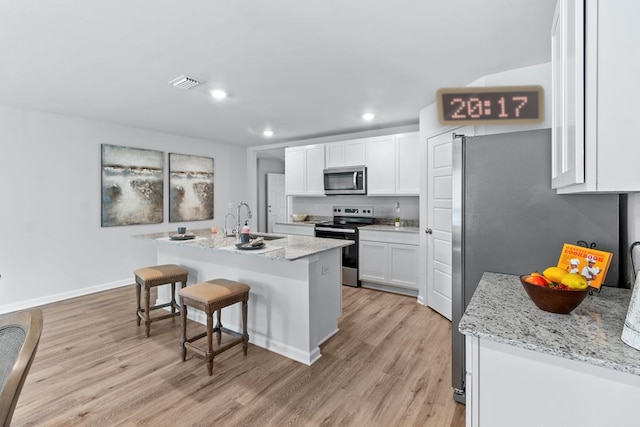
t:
20h17
